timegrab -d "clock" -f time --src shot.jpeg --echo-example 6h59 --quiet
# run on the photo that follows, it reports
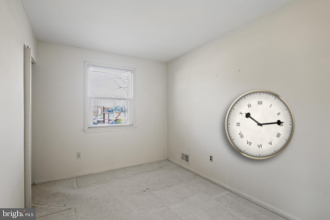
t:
10h14
